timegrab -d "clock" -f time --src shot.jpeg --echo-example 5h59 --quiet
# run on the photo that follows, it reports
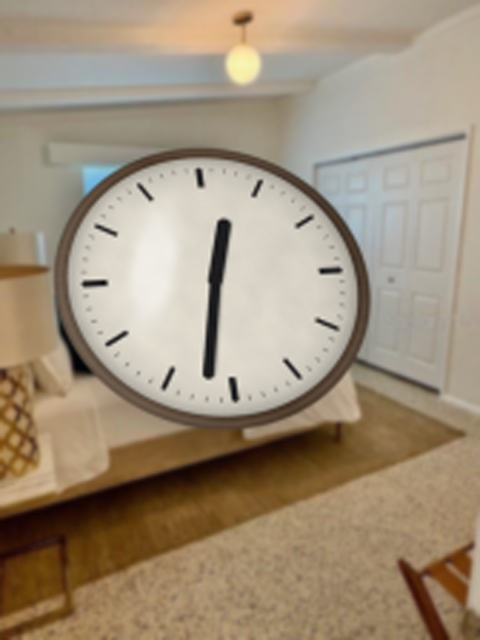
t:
12h32
